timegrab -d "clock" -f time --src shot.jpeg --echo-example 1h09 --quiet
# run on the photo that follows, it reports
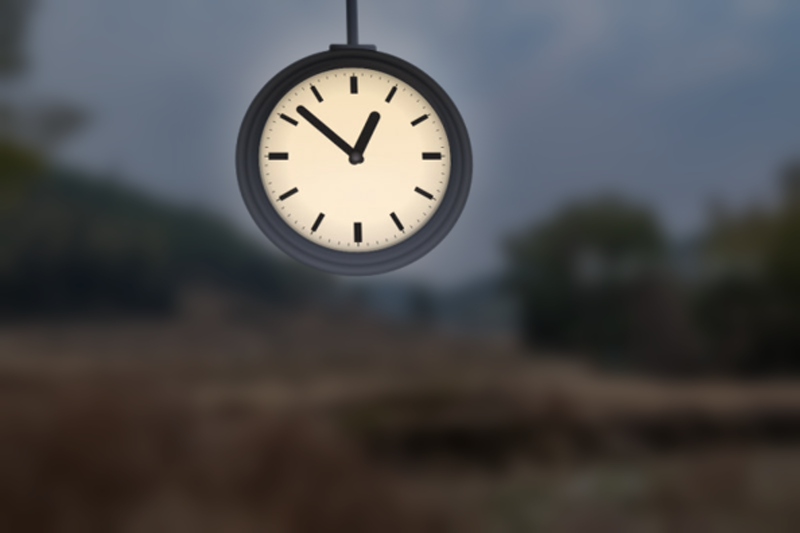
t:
12h52
